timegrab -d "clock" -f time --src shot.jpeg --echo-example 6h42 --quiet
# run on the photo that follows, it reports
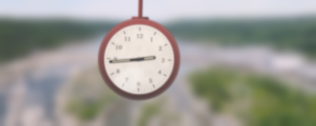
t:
2h44
